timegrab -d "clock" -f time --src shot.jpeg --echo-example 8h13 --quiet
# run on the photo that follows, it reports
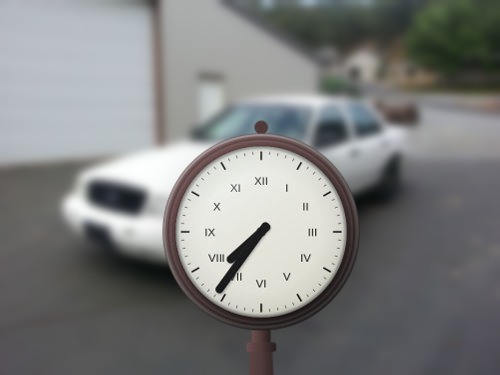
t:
7h36
